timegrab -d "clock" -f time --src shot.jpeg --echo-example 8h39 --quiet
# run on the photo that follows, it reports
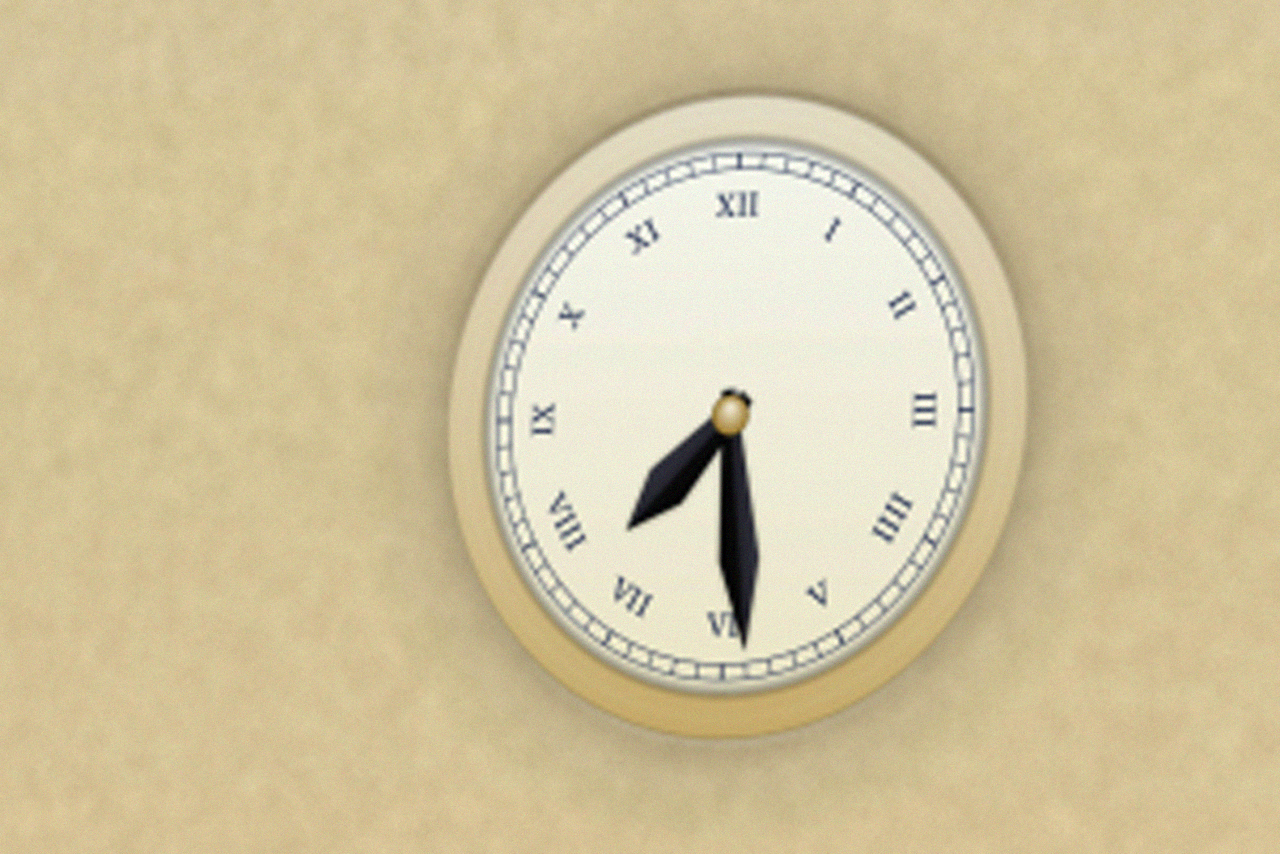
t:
7h29
